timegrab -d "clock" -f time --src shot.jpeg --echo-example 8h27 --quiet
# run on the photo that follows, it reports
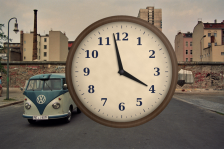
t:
3h58
